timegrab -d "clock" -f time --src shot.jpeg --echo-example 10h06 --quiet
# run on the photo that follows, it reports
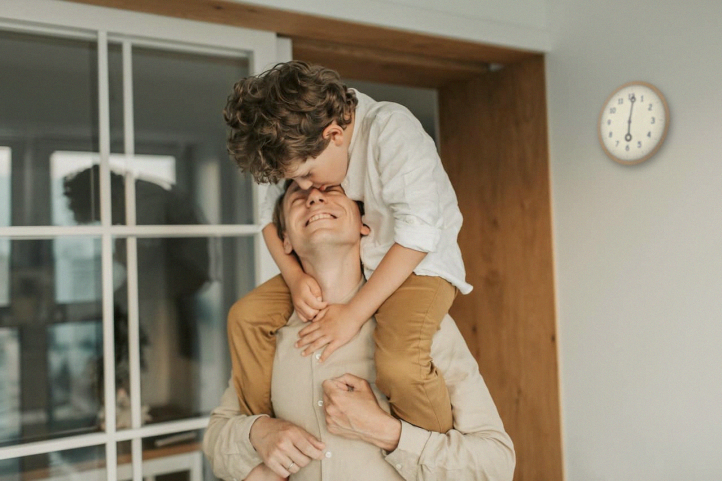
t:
6h01
